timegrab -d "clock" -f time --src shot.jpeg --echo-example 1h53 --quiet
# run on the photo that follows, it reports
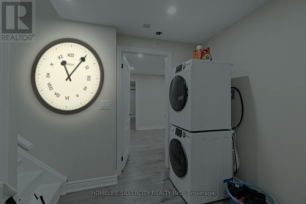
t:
11h06
